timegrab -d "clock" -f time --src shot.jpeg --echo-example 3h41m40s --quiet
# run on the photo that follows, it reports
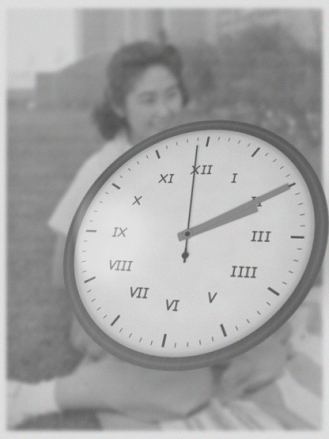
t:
2h09m59s
